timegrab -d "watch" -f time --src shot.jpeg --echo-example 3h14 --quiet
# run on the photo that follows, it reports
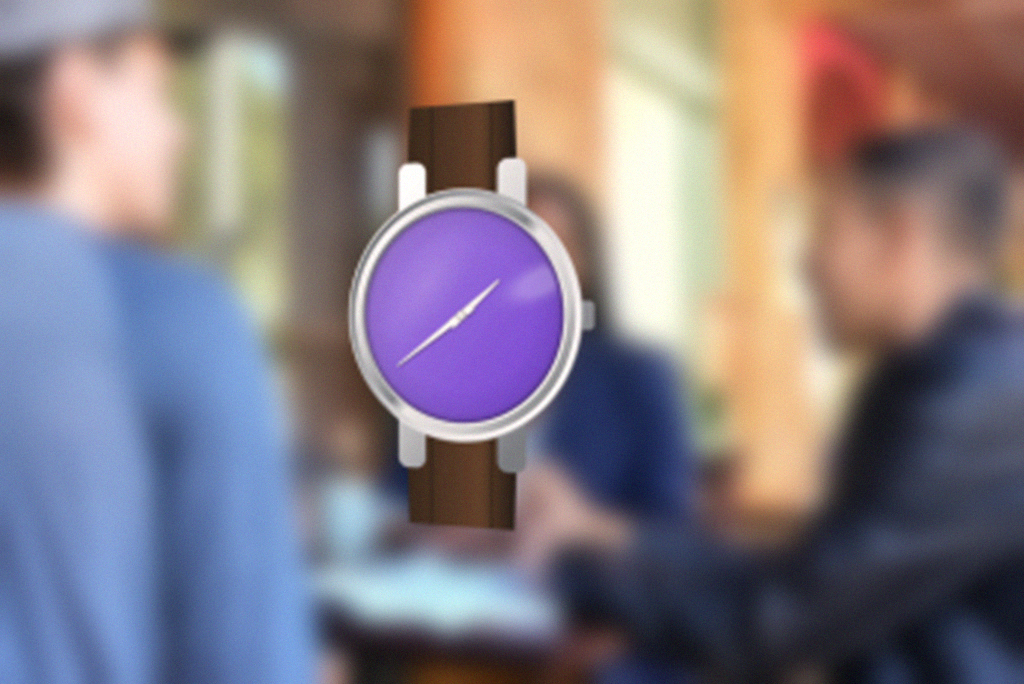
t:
1h39
